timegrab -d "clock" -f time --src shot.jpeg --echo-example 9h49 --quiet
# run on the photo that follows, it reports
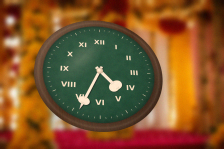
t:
4h34
